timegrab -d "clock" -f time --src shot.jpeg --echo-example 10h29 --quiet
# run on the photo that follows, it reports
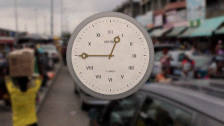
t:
12h45
